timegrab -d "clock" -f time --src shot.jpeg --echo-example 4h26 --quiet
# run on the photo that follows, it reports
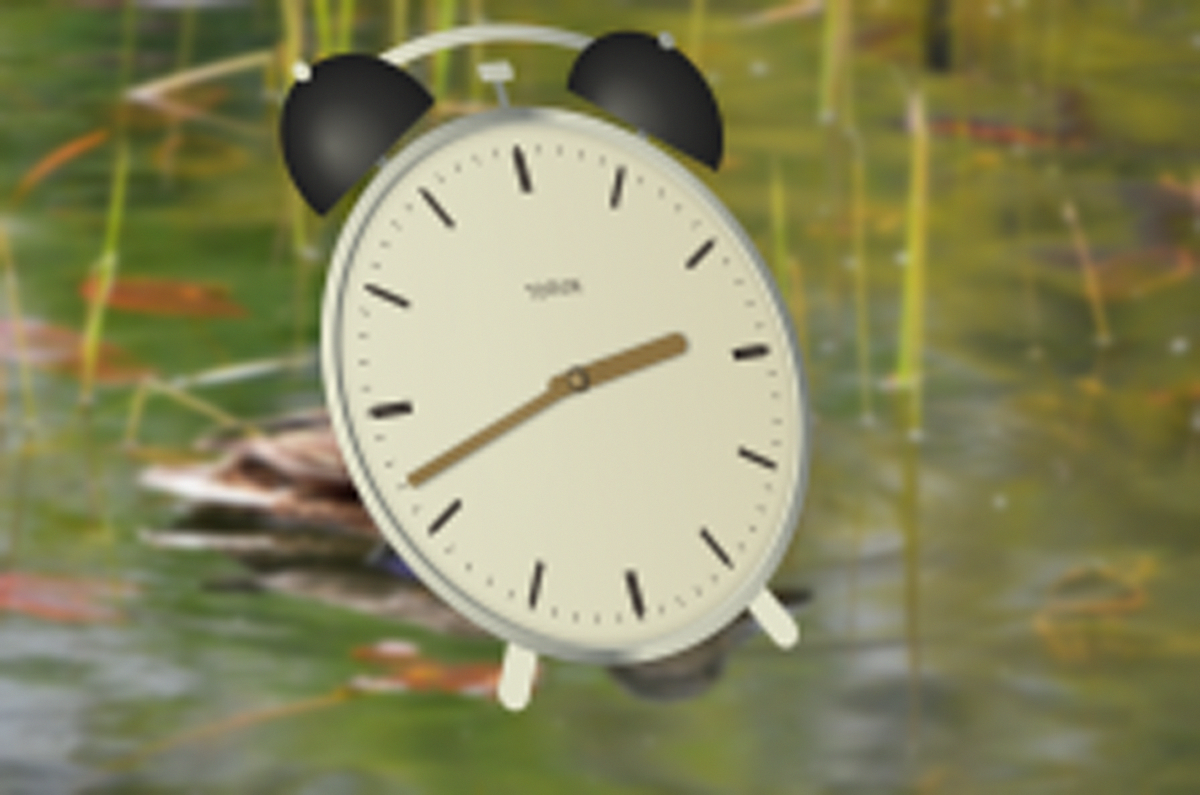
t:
2h42
